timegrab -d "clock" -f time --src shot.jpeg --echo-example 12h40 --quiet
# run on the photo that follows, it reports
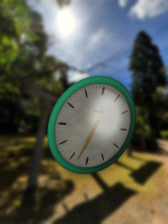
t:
6h33
